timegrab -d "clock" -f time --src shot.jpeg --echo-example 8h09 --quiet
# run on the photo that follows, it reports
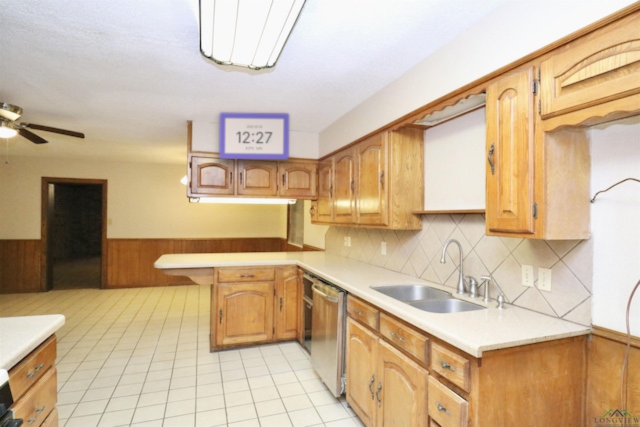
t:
12h27
